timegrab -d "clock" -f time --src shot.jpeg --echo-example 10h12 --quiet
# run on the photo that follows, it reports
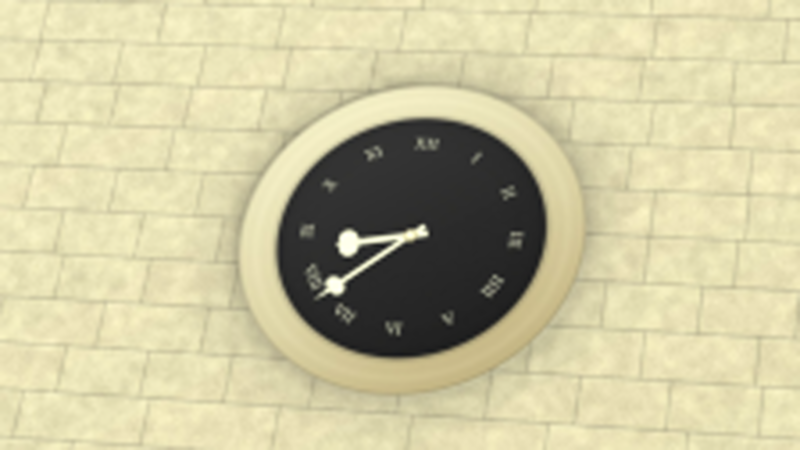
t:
8h38
